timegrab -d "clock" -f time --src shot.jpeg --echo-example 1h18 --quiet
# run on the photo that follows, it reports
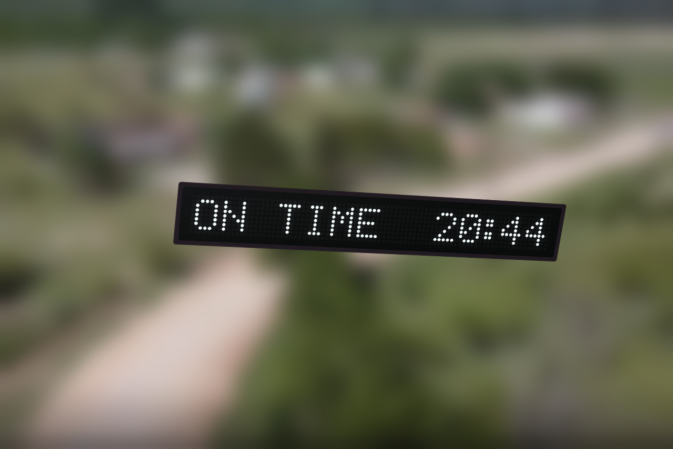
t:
20h44
